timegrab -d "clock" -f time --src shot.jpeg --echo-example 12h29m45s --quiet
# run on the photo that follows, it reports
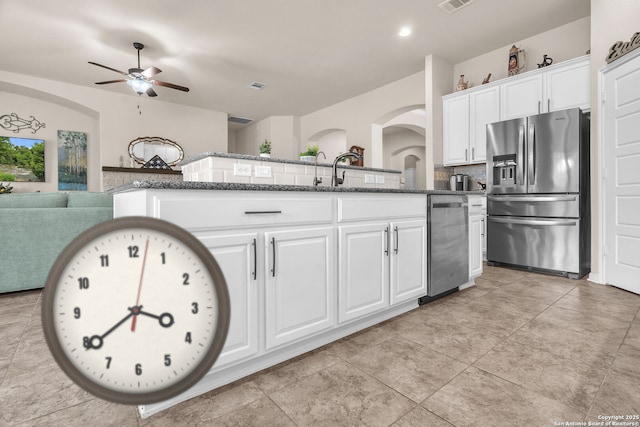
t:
3h39m02s
